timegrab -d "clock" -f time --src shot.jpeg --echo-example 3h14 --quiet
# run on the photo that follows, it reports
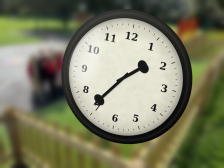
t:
1h36
